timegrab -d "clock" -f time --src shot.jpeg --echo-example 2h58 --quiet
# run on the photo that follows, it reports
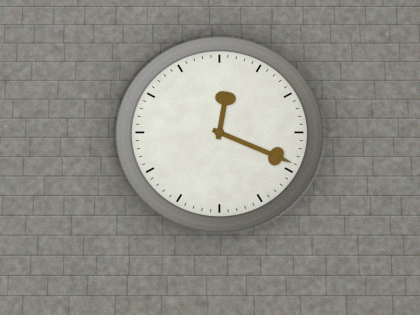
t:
12h19
